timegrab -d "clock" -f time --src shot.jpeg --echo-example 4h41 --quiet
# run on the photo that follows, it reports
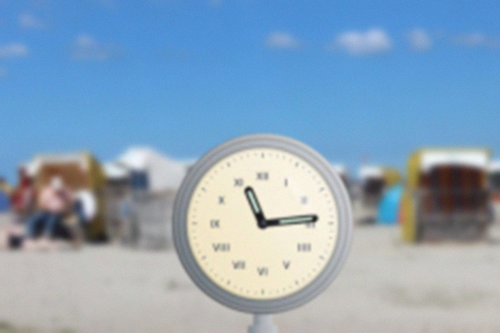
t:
11h14
